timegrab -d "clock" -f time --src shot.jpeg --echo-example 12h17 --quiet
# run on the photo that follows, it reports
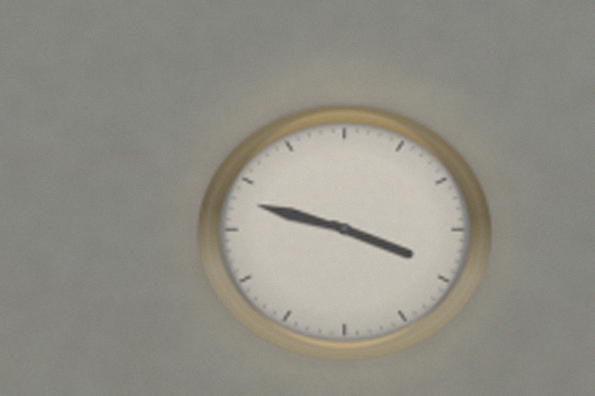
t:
3h48
